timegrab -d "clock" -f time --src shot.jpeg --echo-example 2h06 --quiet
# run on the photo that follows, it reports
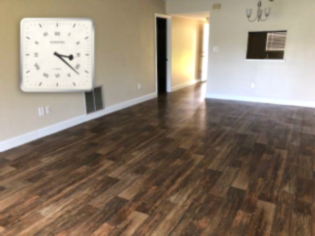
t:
3h22
